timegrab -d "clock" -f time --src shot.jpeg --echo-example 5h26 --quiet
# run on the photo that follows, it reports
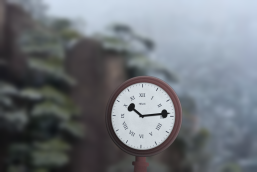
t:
10h14
